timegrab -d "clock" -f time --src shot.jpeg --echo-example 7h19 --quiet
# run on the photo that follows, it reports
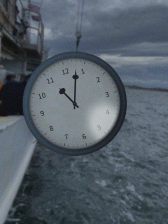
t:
11h03
